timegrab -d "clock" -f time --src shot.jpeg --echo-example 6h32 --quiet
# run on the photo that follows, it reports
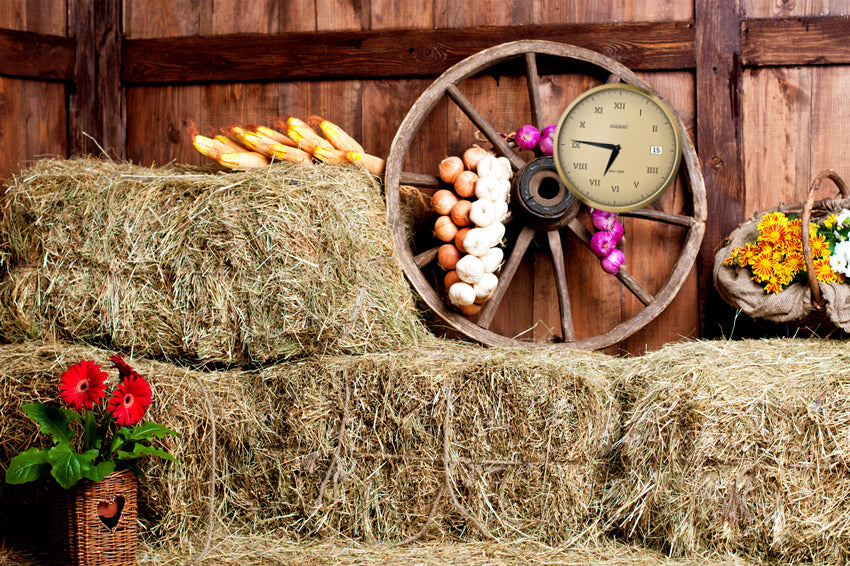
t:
6h46
